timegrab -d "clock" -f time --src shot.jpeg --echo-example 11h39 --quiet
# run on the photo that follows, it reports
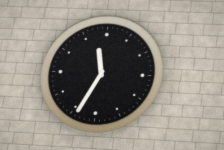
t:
11h34
